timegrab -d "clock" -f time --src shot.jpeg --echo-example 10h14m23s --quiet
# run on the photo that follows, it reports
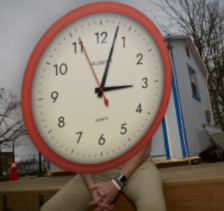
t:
3h02m56s
